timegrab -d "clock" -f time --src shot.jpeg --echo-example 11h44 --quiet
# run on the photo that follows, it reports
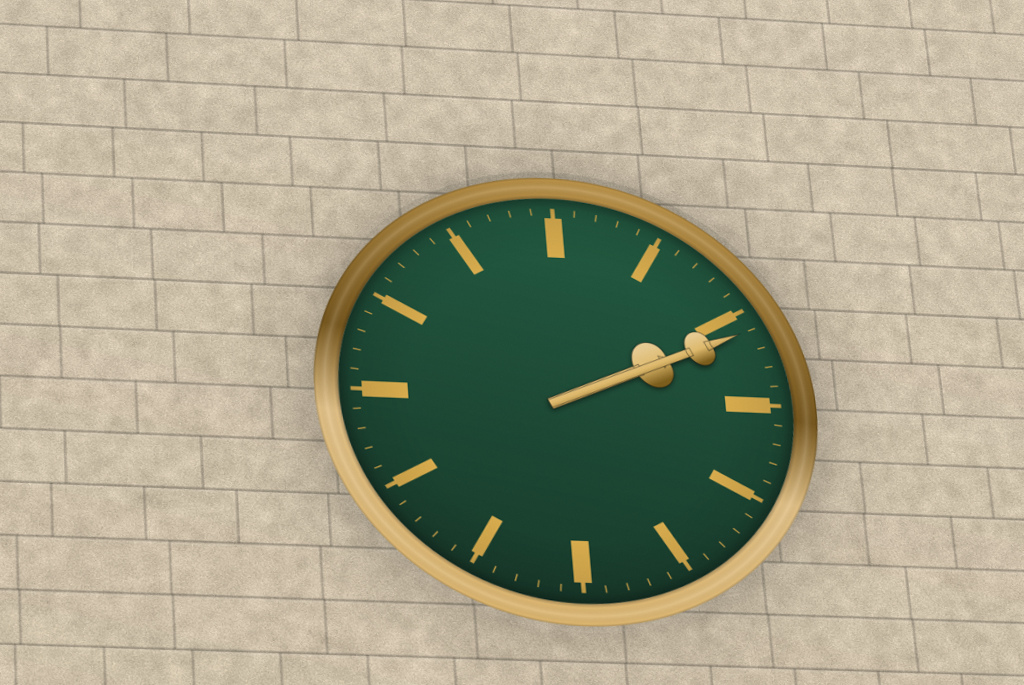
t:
2h11
